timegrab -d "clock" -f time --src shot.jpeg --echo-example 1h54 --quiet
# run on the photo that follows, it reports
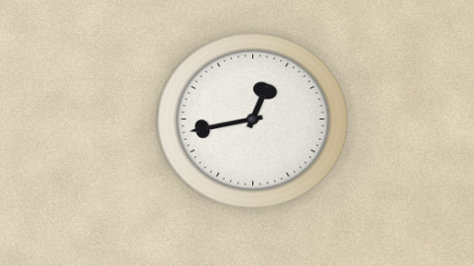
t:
12h43
